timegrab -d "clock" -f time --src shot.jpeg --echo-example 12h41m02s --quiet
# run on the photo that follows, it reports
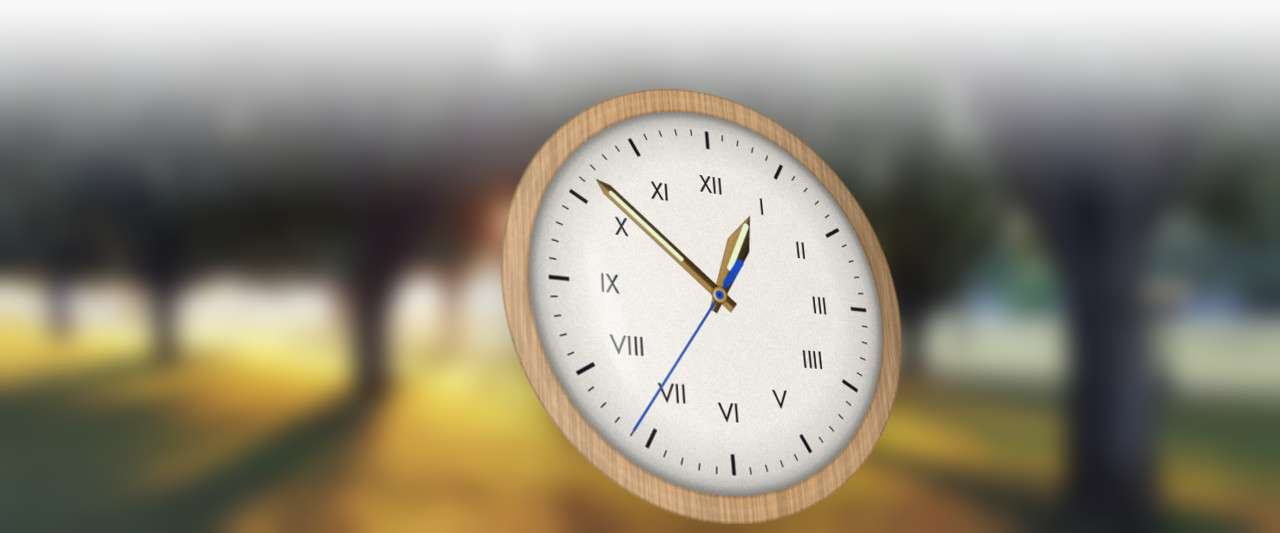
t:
12h51m36s
